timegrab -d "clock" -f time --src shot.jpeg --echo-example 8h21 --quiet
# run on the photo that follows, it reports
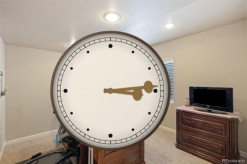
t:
3h14
